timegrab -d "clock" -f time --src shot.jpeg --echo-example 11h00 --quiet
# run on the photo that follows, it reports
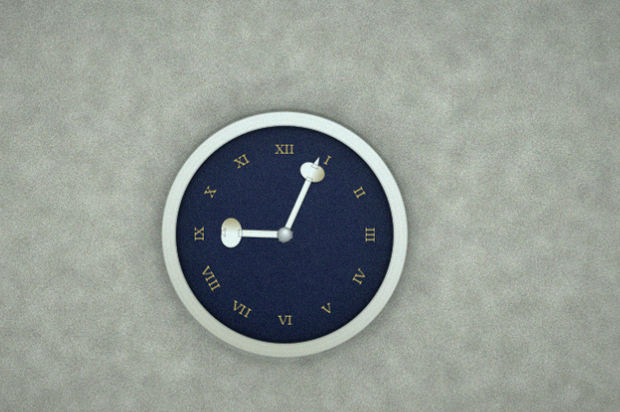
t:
9h04
